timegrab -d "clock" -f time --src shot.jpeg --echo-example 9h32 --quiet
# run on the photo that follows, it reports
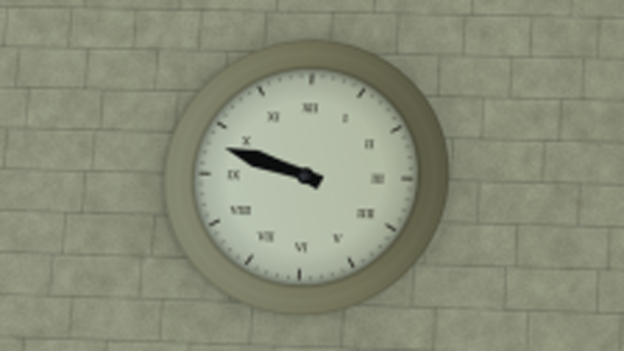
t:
9h48
